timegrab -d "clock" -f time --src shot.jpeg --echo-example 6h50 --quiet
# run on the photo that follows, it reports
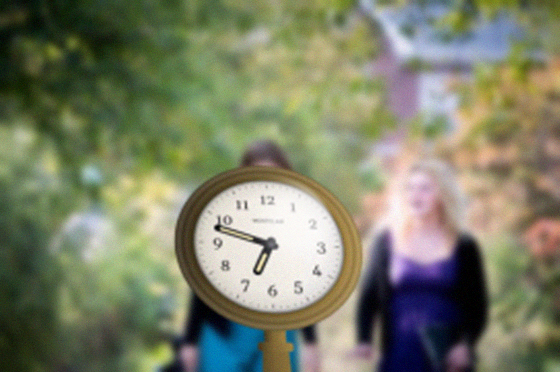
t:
6h48
